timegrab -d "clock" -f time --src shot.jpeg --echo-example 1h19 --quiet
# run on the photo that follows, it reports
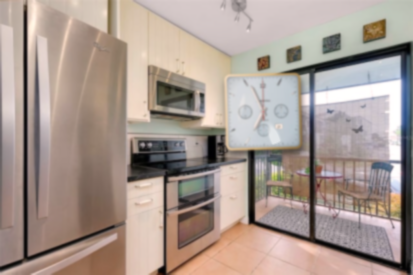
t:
6h56
